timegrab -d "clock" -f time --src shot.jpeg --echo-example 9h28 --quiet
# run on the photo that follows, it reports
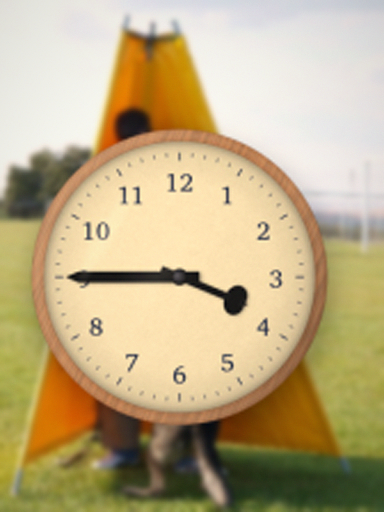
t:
3h45
